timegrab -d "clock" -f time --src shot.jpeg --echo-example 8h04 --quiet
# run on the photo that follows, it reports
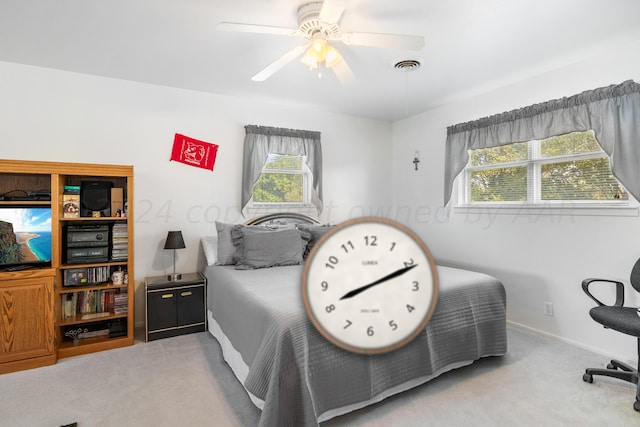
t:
8h11
